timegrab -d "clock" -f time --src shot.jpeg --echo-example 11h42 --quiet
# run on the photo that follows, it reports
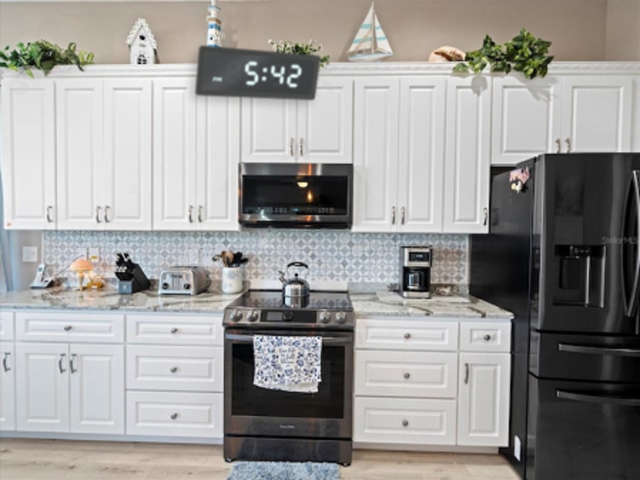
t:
5h42
